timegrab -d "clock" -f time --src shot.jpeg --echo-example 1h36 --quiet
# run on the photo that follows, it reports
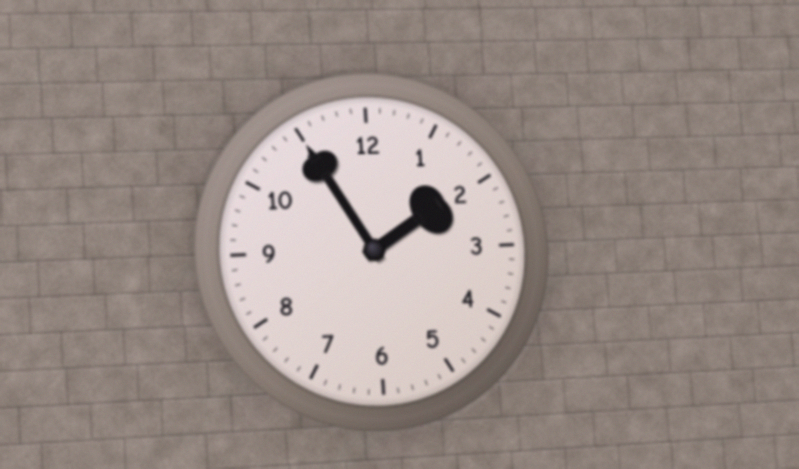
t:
1h55
